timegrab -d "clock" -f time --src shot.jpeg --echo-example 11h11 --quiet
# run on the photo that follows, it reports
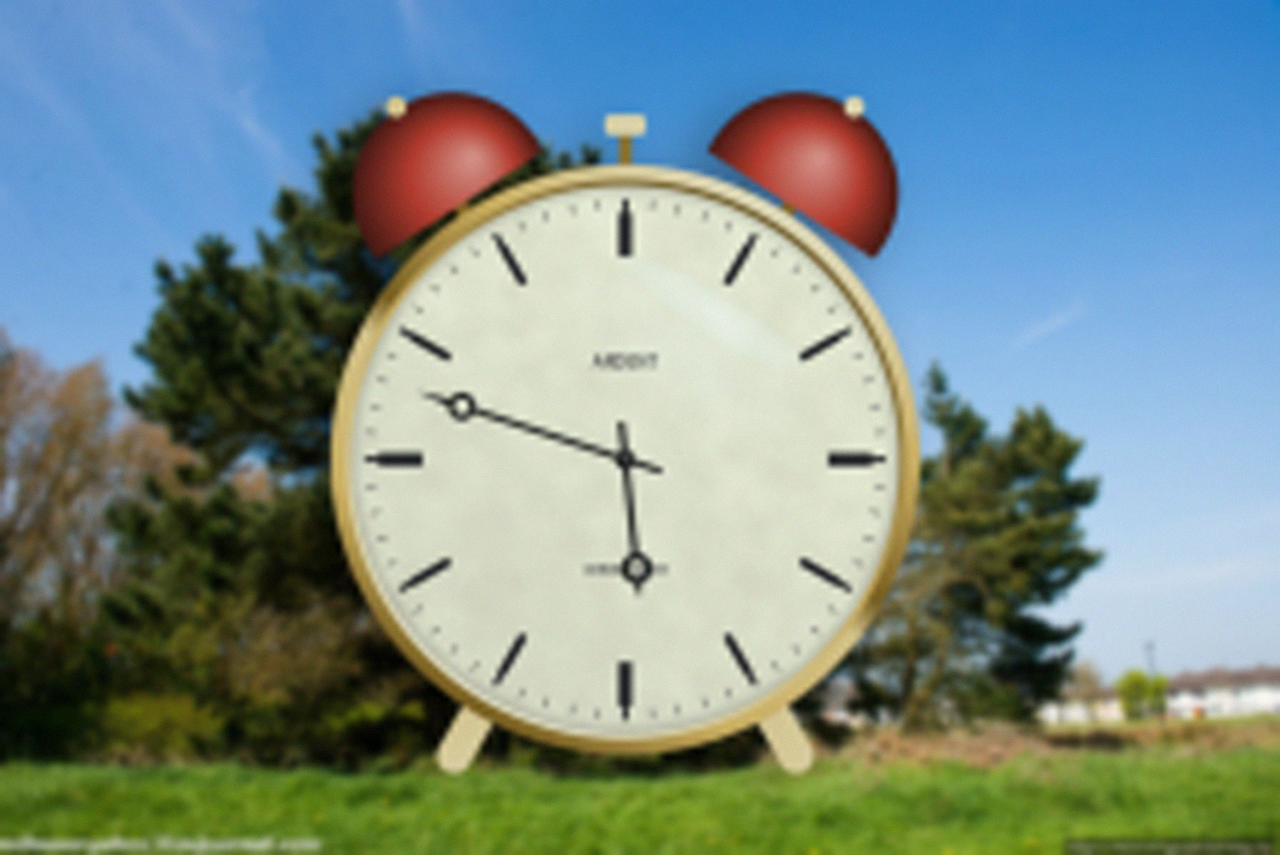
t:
5h48
